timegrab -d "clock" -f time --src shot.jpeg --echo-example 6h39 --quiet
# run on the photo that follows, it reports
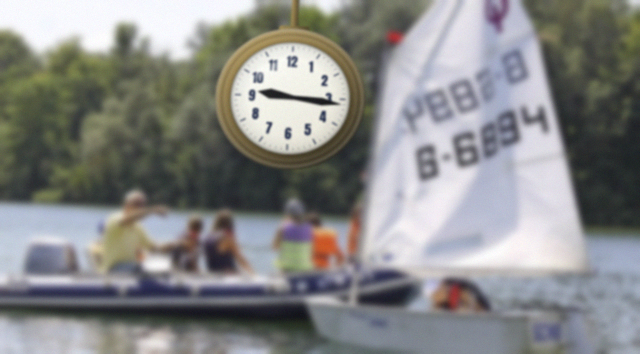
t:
9h16
